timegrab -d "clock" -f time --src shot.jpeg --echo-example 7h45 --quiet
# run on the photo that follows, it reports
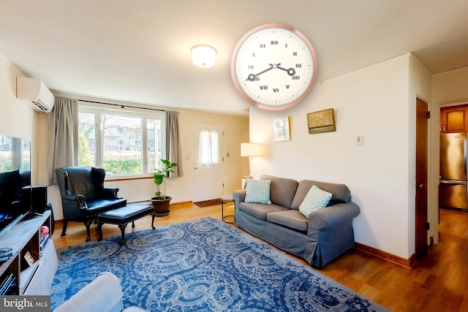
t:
3h41
